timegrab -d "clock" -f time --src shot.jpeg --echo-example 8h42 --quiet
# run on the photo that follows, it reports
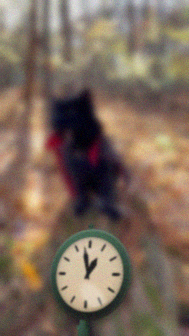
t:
12h58
